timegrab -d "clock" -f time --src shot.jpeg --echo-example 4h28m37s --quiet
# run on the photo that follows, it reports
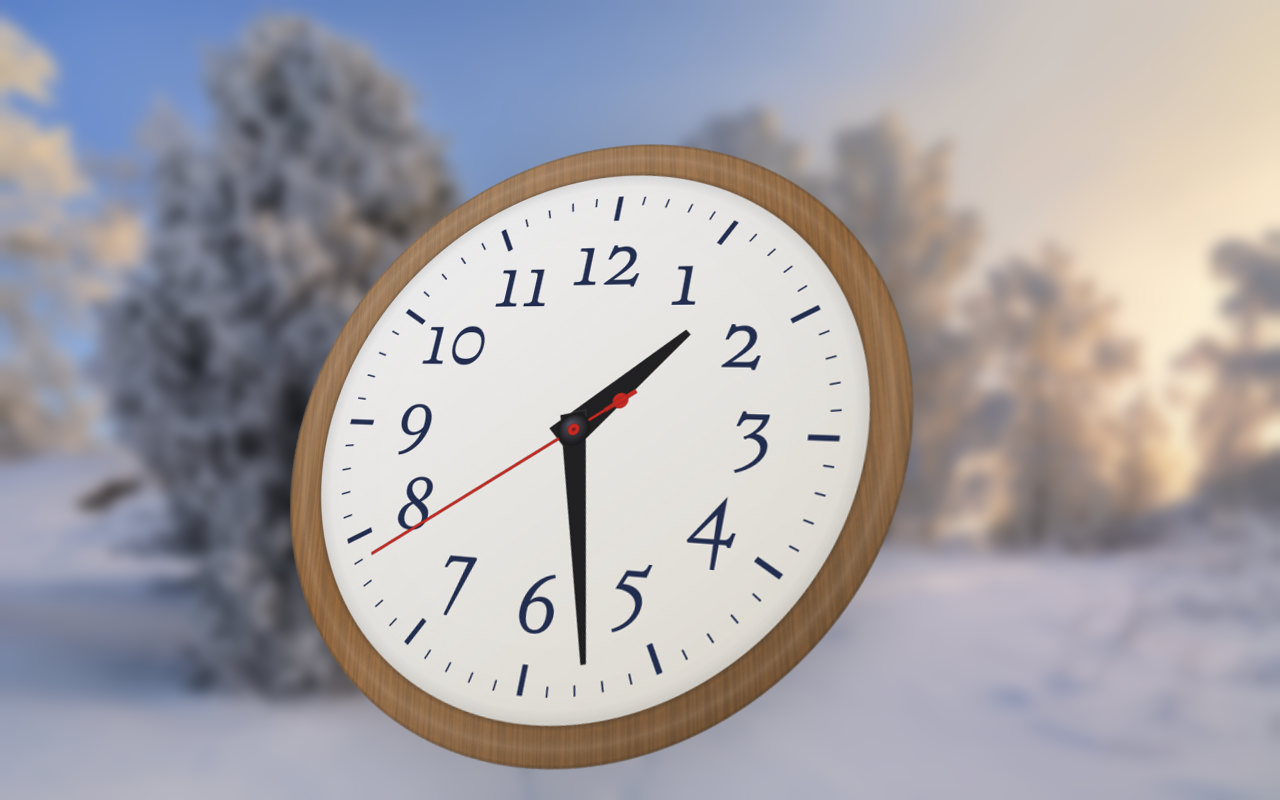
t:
1h27m39s
